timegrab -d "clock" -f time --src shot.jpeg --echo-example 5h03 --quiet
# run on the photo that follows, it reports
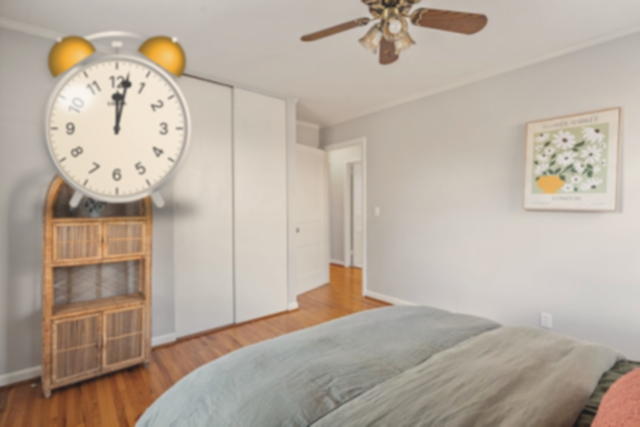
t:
12h02
